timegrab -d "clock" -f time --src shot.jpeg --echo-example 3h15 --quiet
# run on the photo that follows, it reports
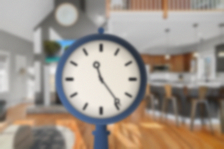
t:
11h24
